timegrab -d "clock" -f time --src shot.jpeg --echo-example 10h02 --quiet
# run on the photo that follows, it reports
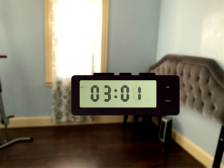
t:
3h01
